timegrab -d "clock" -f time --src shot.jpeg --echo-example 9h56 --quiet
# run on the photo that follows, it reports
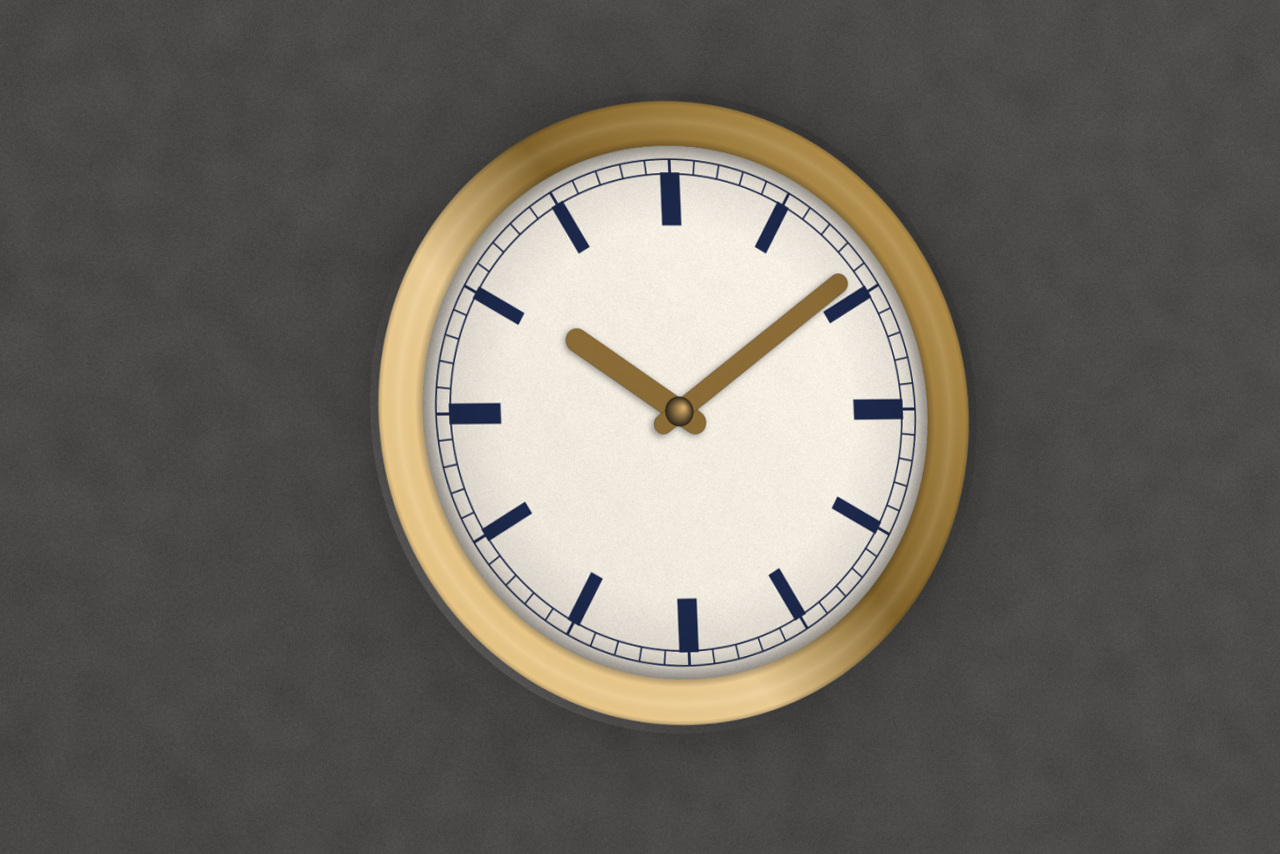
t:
10h09
